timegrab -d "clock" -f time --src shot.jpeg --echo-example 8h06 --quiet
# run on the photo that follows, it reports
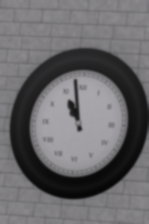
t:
10h58
